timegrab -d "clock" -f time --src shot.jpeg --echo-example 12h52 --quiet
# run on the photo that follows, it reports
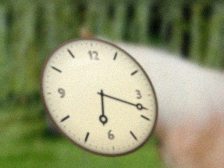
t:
6h18
